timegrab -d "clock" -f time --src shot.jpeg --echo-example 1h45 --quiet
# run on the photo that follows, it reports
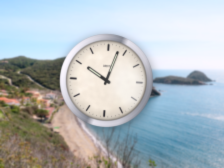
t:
10h03
